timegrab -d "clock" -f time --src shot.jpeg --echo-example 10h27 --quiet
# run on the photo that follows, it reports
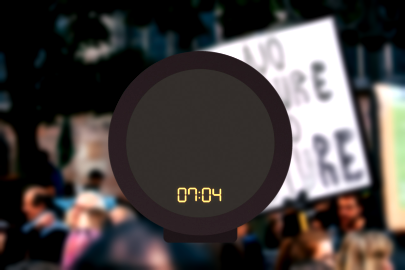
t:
7h04
